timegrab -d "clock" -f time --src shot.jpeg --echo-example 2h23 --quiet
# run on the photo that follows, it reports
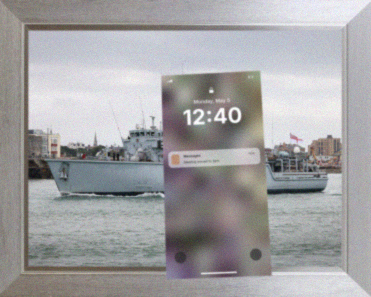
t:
12h40
